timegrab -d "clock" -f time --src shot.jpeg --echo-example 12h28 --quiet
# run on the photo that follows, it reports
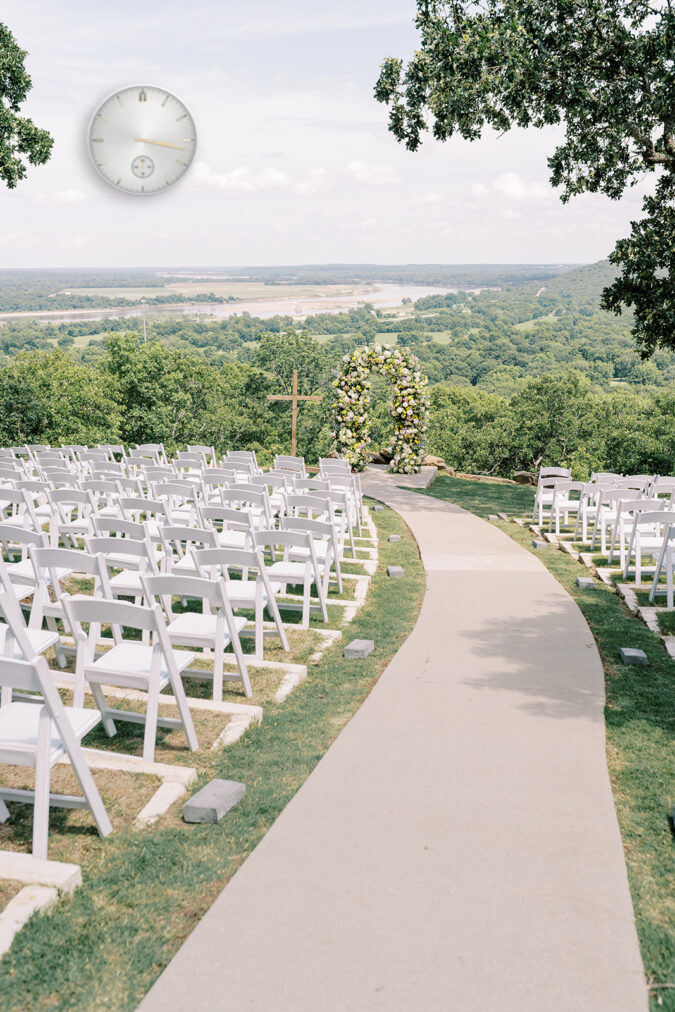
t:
3h17
